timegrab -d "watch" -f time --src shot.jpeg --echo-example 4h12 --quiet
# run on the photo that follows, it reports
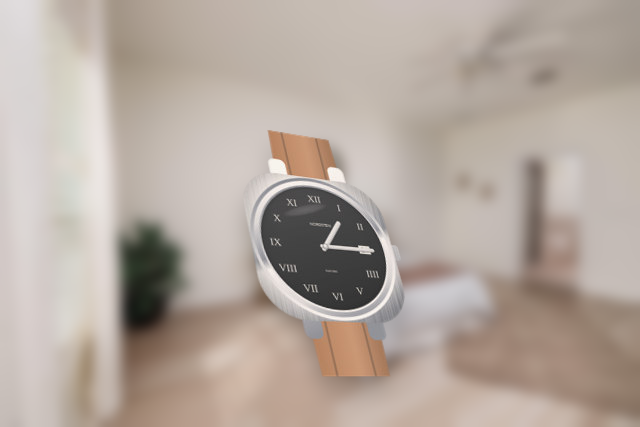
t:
1h15
